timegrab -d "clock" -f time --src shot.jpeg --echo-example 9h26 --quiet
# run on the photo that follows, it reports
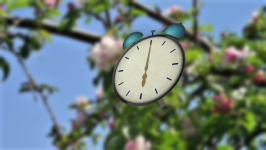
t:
6h00
